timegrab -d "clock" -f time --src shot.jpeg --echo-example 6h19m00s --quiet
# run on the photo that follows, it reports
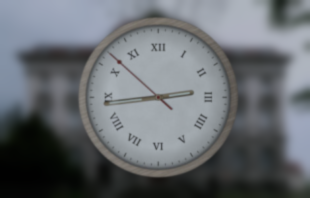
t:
2h43m52s
